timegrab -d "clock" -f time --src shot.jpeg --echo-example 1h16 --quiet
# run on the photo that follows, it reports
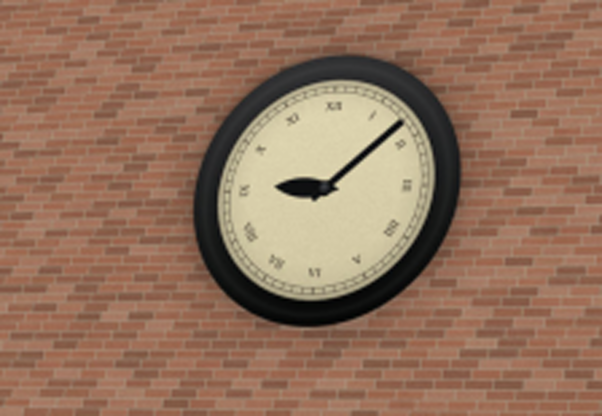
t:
9h08
